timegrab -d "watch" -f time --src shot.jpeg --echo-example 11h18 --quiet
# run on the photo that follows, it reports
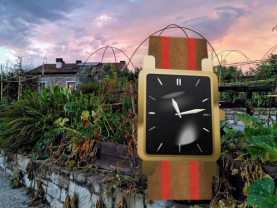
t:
11h13
